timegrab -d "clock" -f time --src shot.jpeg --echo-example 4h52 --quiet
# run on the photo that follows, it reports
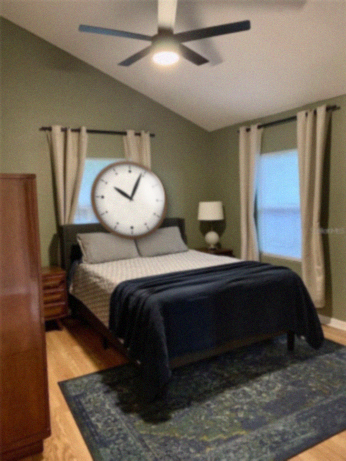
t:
10h04
